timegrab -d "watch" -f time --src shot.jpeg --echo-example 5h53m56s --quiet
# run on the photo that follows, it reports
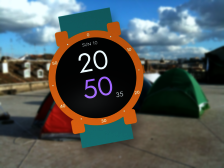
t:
20h50m35s
